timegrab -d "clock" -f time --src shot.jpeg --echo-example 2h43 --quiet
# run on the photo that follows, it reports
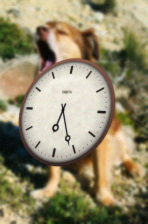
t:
6h26
